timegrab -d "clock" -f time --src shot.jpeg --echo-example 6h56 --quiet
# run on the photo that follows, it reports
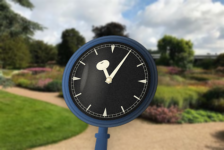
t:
11h05
